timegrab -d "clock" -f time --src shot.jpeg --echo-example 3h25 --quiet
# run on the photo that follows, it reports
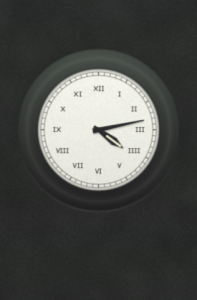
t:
4h13
